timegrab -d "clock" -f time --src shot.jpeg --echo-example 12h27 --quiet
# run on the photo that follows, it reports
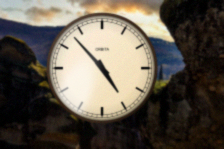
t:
4h53
